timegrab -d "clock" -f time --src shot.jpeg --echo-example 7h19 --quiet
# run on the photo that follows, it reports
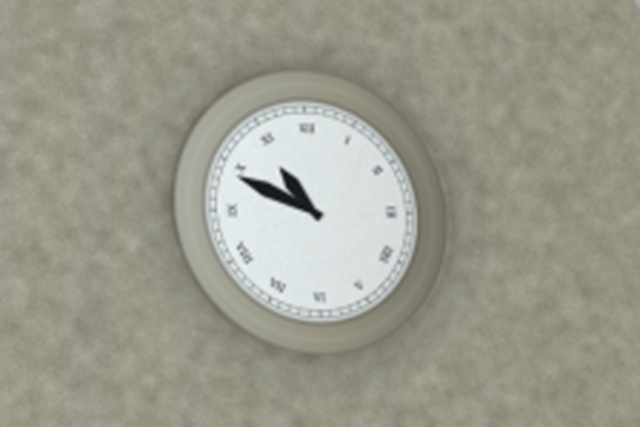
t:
10h49
